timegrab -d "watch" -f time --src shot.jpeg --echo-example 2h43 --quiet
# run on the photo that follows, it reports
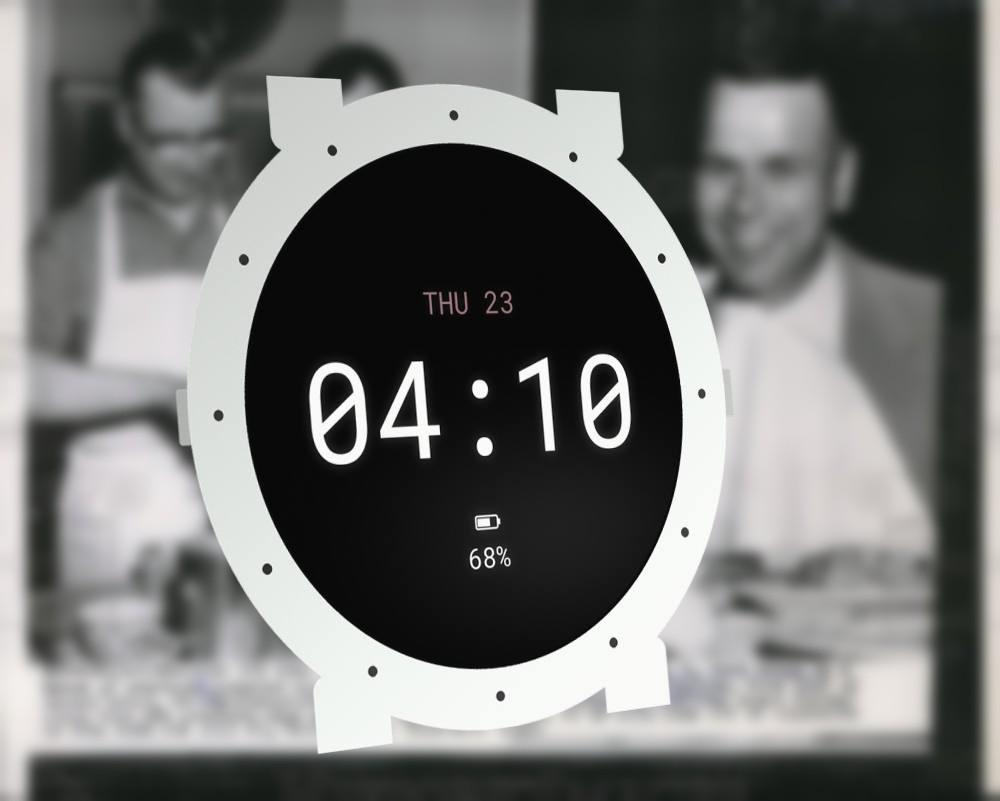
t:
4h10
